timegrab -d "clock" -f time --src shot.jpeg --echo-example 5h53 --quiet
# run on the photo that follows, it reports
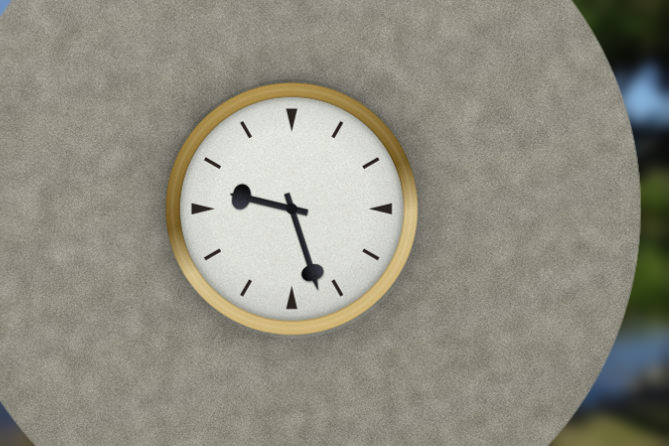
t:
9h27
